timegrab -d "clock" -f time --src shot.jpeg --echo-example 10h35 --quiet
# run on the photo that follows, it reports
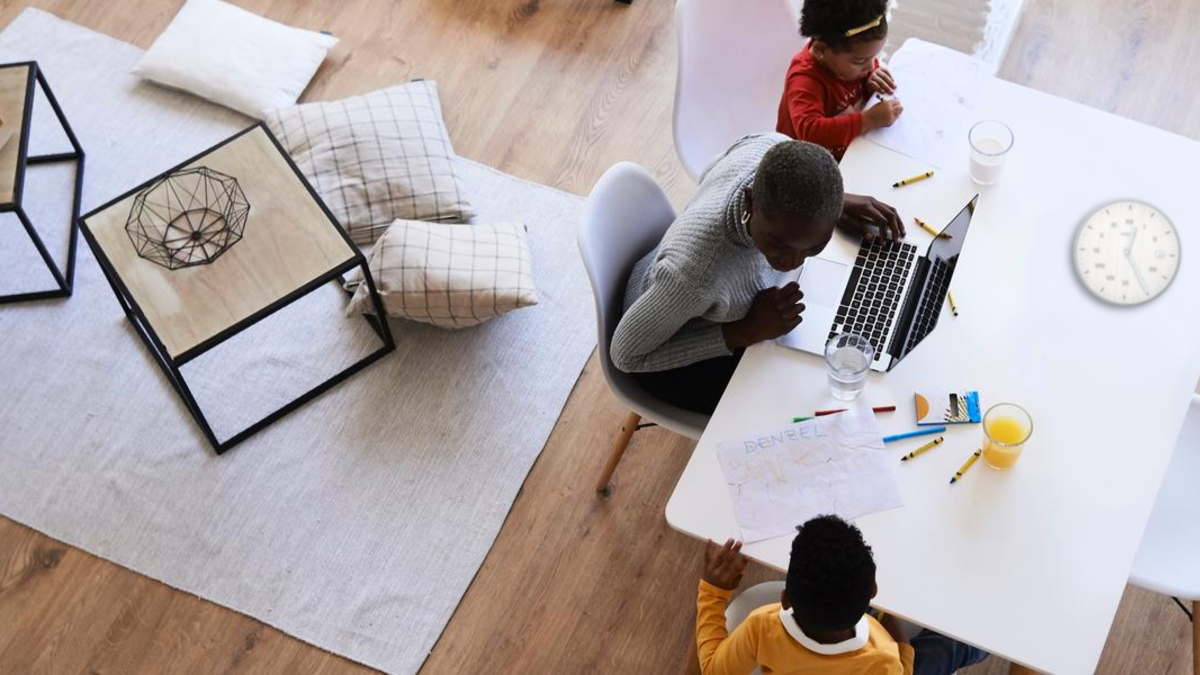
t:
12h25
